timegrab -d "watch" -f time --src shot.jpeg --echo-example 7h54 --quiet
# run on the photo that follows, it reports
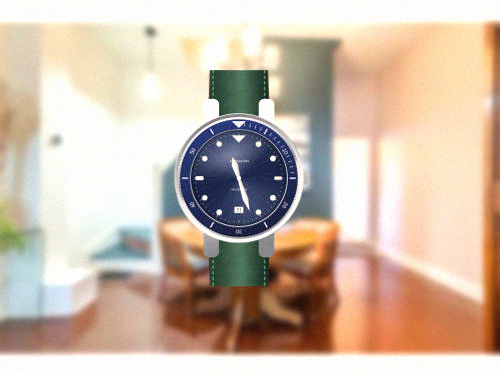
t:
11h27
